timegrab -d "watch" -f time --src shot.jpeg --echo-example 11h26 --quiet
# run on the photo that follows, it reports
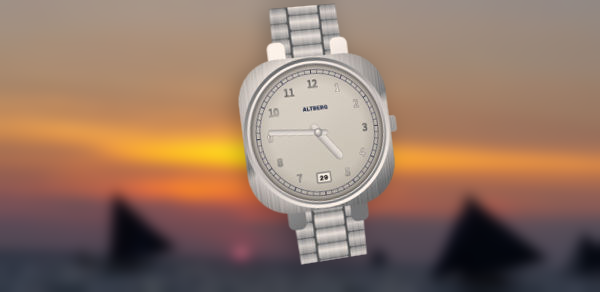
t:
4h46
